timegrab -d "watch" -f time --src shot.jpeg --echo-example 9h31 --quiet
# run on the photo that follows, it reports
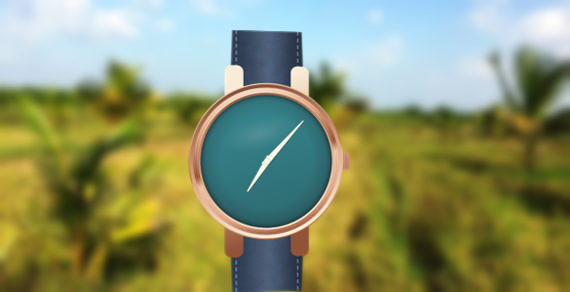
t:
7h07
